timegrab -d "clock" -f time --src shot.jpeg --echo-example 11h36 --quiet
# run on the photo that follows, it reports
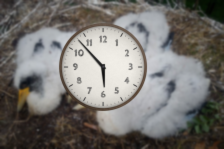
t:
5h53
